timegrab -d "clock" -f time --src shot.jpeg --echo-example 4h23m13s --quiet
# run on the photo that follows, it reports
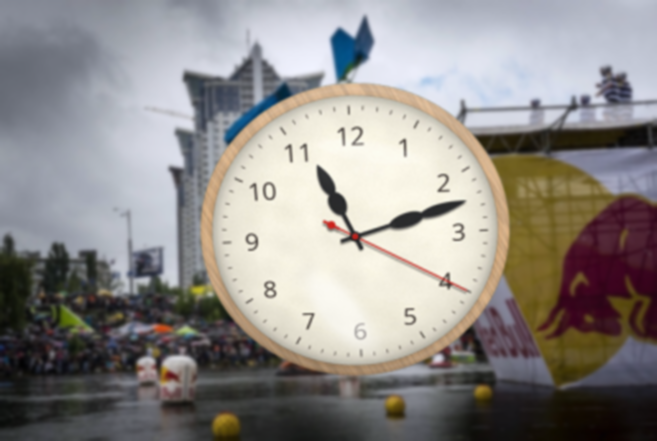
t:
11h12m20s
